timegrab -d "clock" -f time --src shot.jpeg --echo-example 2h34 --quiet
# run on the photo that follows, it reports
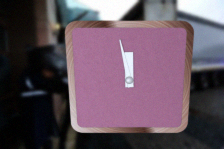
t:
11h58
